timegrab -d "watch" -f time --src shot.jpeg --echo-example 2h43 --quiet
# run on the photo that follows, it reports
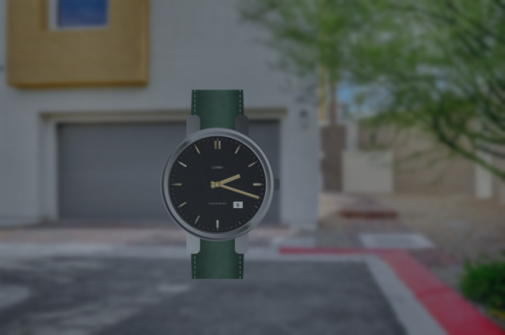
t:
2h18
